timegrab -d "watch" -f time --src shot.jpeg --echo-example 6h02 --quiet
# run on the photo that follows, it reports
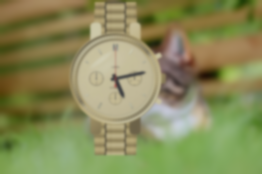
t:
5h13
